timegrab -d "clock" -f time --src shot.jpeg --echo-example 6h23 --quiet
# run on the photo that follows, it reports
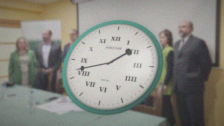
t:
1h42
